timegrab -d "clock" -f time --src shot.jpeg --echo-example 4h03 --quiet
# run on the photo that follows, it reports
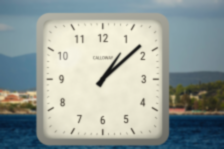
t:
1h08
